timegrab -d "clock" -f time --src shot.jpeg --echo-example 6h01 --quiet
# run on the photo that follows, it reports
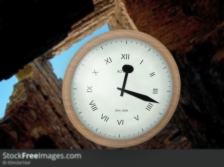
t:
12h18
